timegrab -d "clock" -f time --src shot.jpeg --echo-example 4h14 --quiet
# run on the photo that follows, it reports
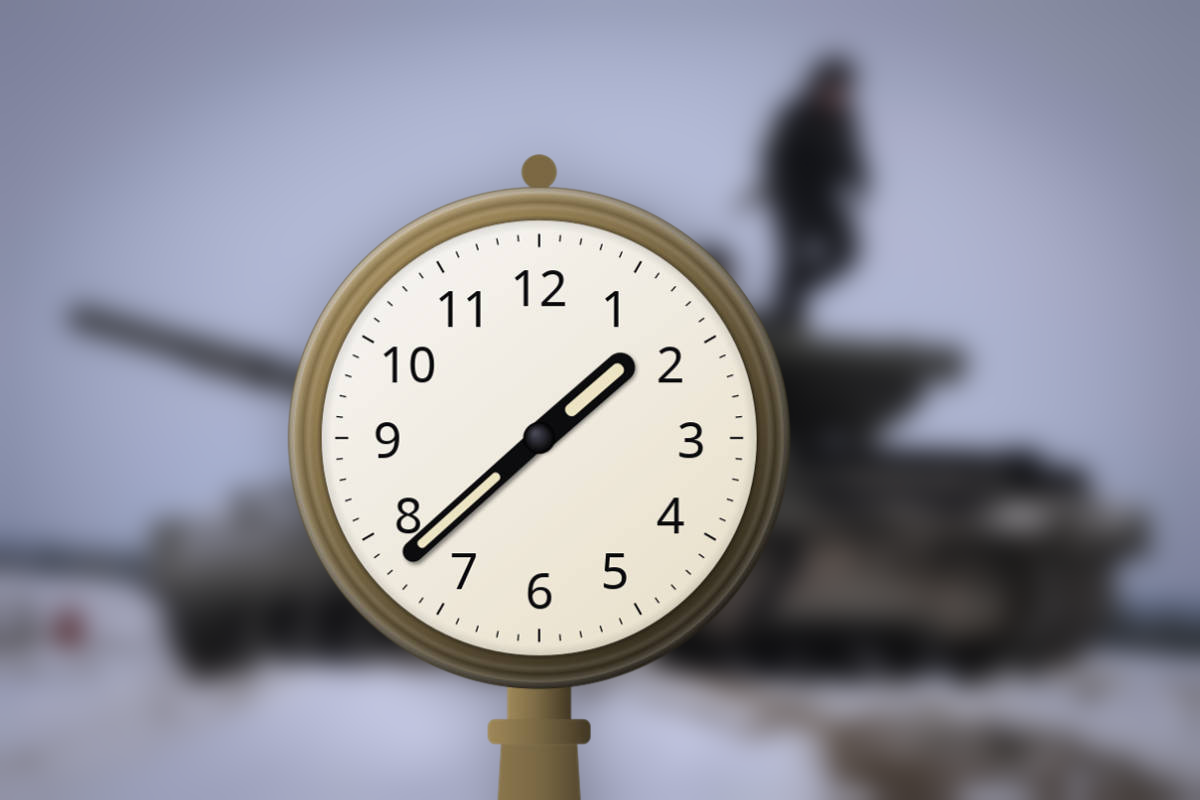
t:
1h38
